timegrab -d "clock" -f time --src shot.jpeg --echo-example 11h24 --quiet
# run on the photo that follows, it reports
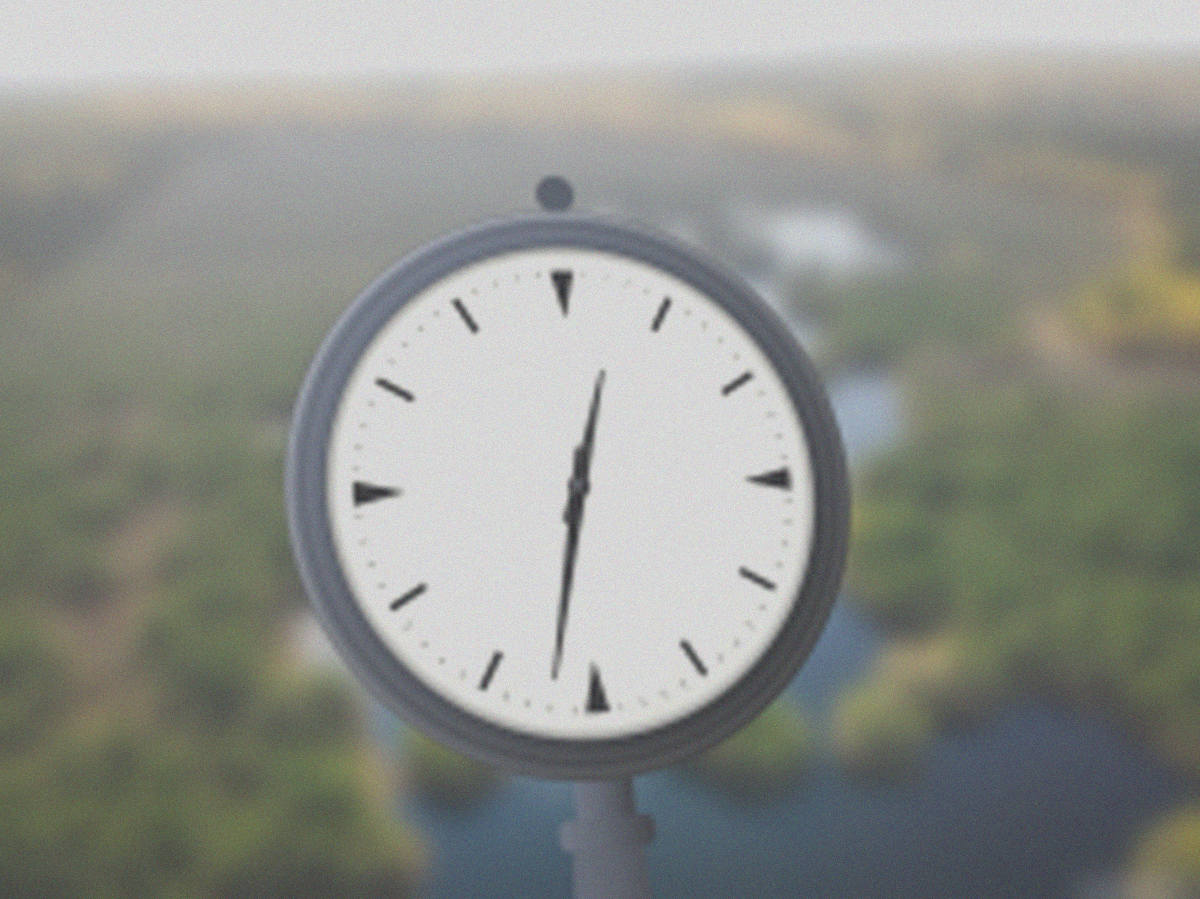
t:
12h32
